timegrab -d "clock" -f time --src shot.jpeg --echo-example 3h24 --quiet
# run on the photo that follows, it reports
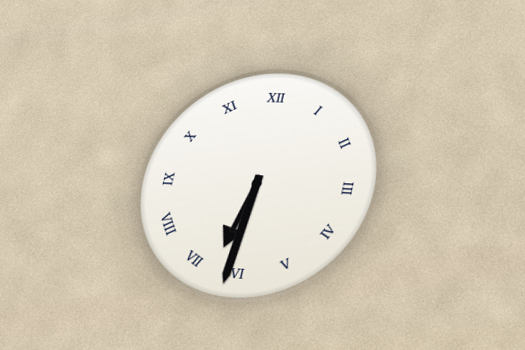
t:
6h31
